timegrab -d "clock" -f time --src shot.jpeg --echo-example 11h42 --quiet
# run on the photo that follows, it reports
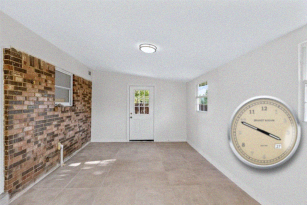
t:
3h49
